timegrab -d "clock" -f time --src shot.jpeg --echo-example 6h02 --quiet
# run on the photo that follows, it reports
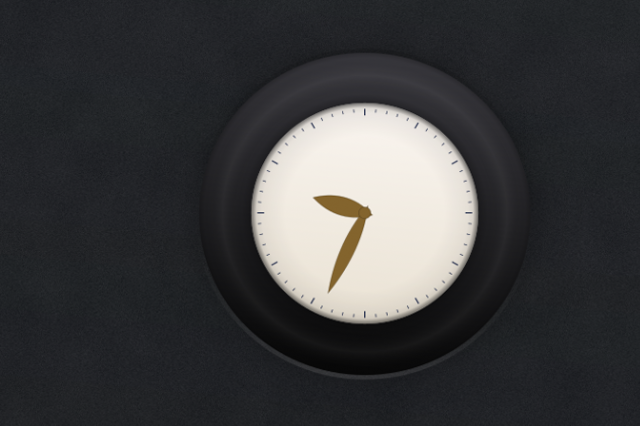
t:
9h34
